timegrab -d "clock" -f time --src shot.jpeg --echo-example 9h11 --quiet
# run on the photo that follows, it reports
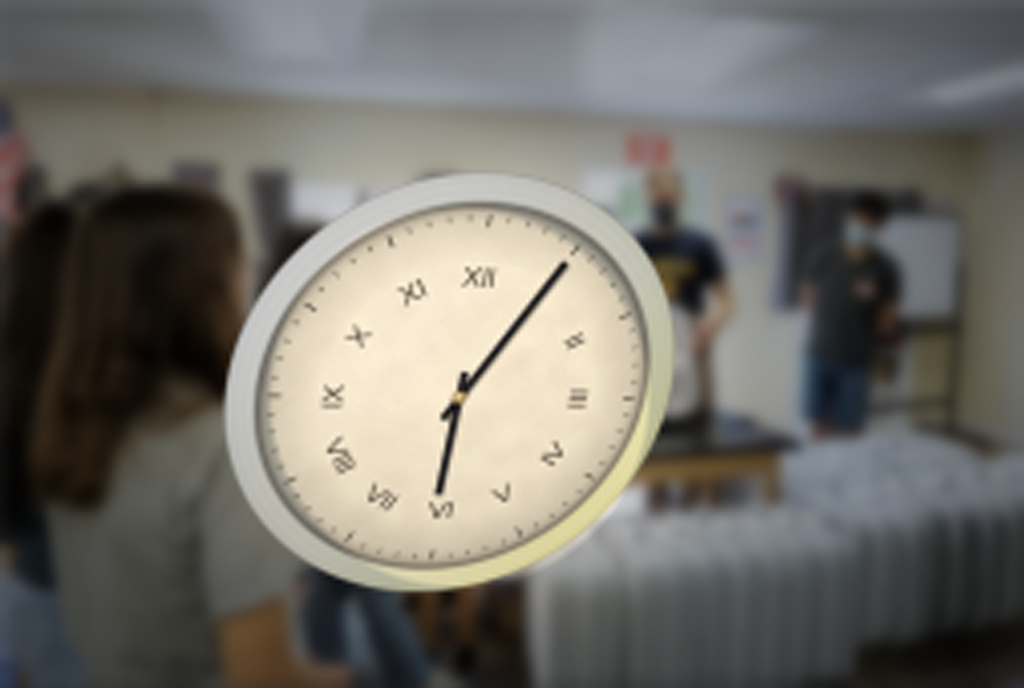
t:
6h05
